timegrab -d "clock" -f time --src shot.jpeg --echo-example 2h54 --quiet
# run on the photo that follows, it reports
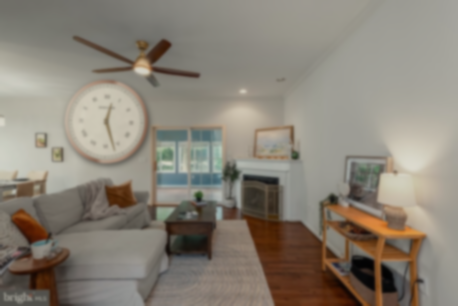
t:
12h27
